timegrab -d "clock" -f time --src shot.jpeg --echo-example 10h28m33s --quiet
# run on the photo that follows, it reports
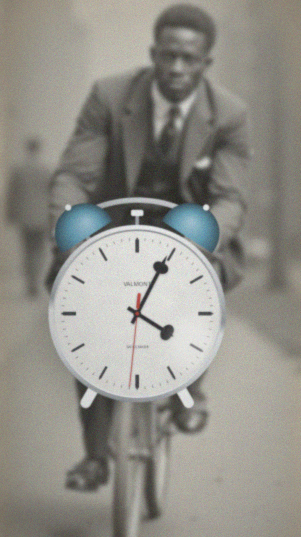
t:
4h04m31s
